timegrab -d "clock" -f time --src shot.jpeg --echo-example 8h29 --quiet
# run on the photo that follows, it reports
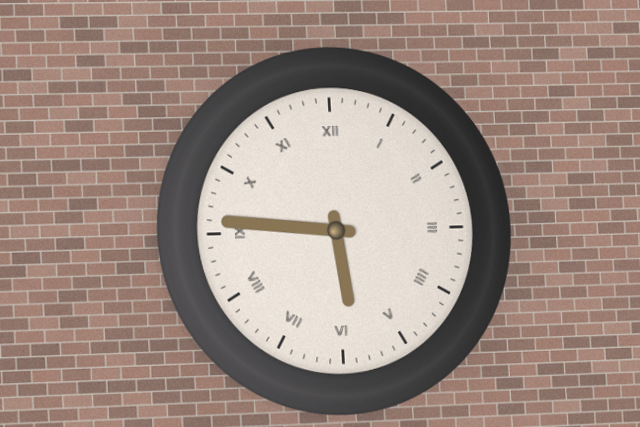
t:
5h46
